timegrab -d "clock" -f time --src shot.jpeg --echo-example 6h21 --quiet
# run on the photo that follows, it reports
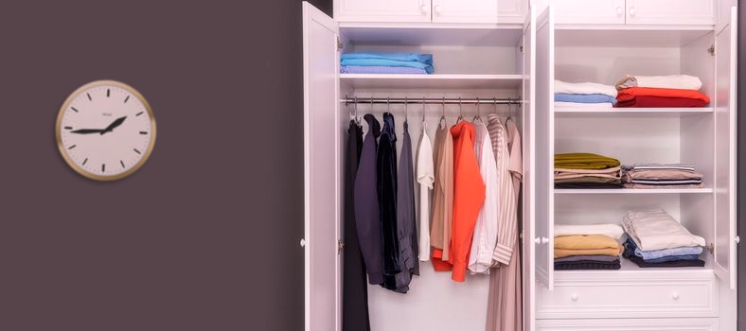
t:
1h44
